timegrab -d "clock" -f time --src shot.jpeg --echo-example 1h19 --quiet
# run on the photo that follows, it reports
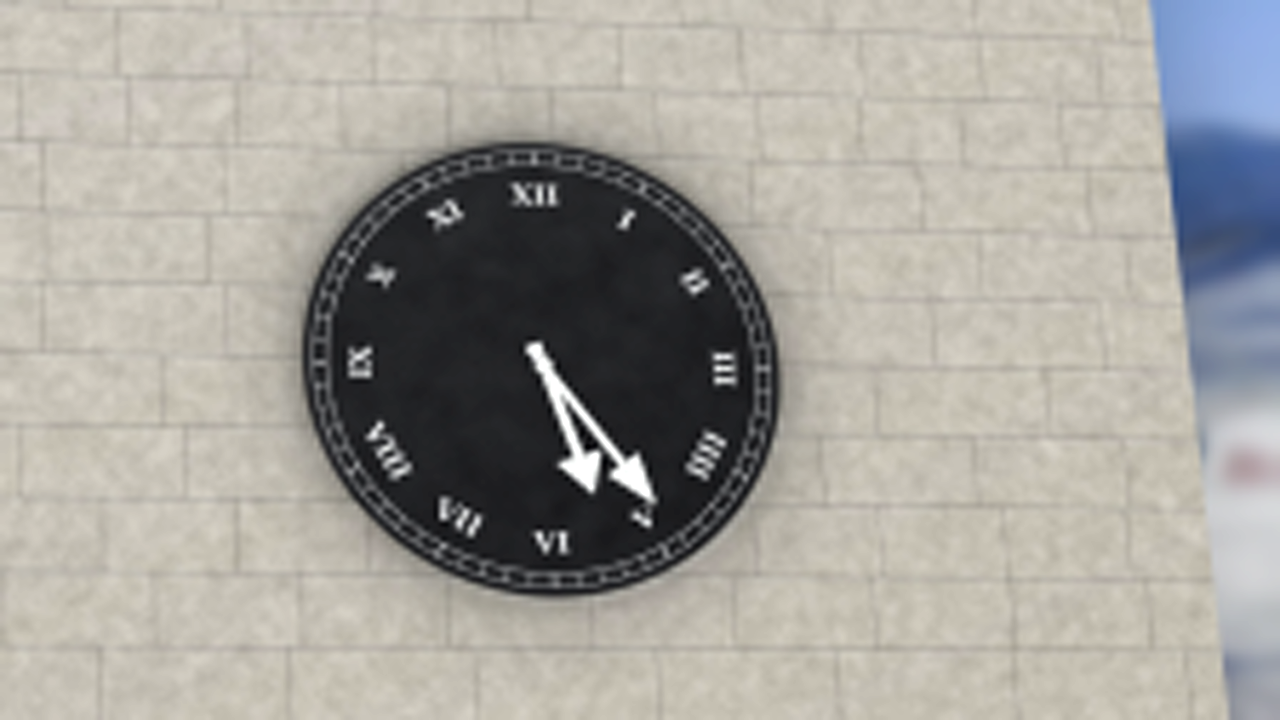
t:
5h24
